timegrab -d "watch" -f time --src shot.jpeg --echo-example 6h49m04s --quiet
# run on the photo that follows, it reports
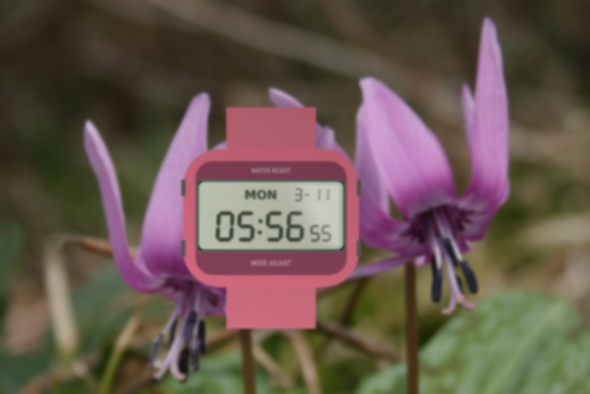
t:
5h56m55s
